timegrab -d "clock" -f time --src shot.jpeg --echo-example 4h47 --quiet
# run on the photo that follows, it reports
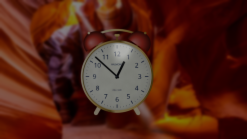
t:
12h52
